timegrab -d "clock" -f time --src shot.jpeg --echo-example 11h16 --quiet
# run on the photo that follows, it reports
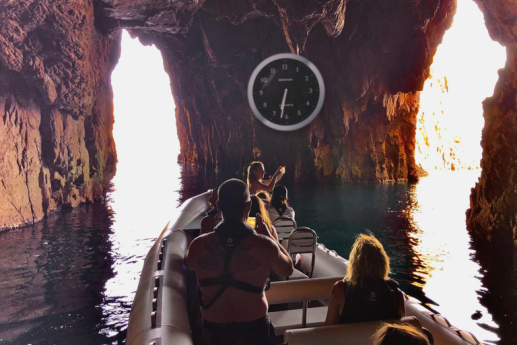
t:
6h32
